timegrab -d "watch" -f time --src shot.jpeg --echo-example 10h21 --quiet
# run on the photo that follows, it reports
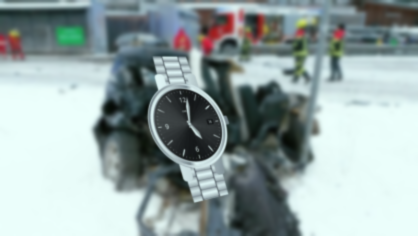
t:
5h02
